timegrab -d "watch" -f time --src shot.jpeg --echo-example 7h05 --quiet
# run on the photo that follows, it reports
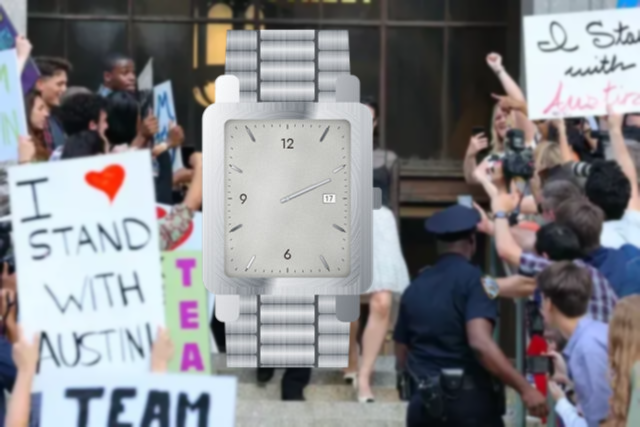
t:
2h11
